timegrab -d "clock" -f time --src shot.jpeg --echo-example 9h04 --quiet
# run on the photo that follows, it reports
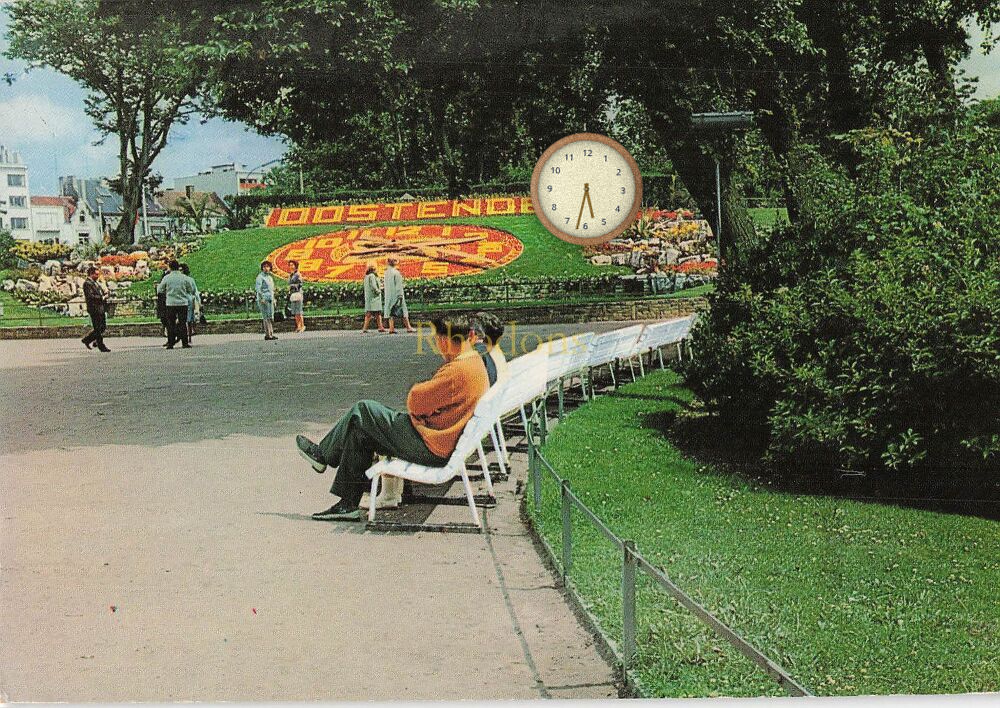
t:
5h32
